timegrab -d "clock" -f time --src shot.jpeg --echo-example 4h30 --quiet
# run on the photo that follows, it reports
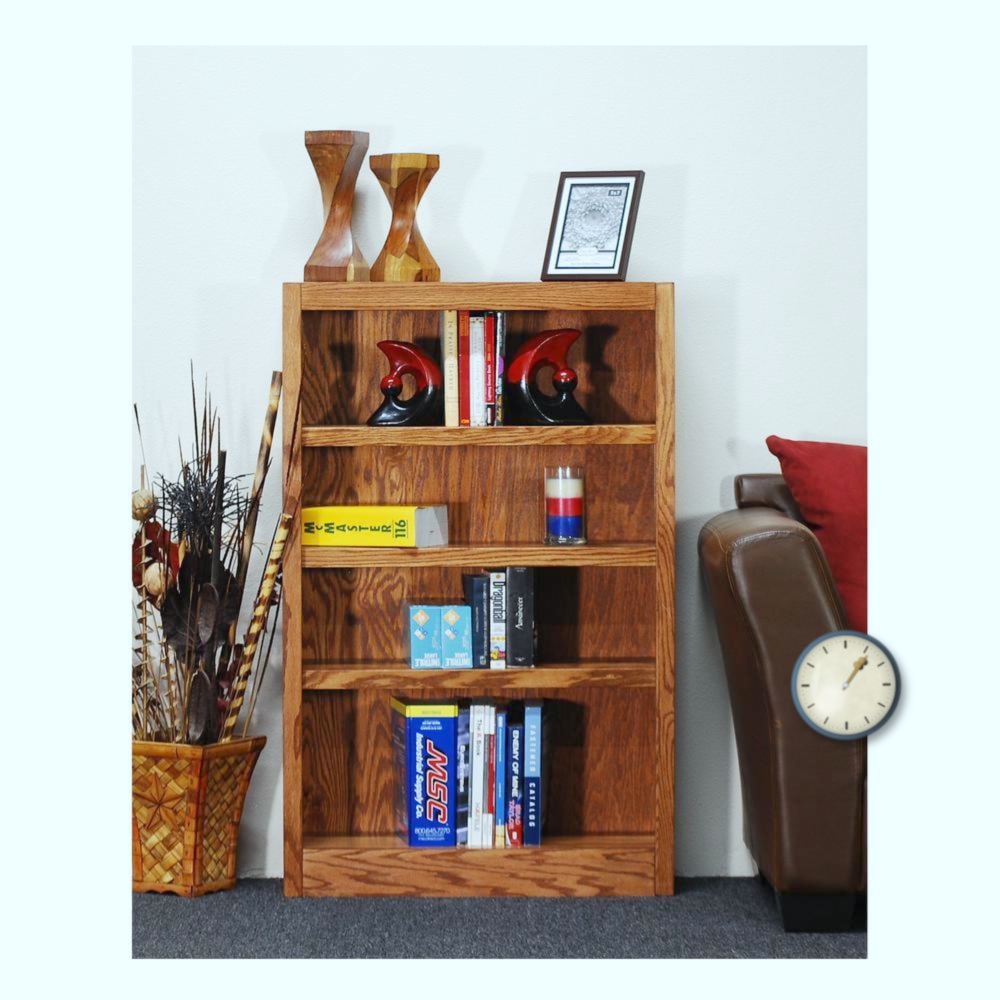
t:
1h06
